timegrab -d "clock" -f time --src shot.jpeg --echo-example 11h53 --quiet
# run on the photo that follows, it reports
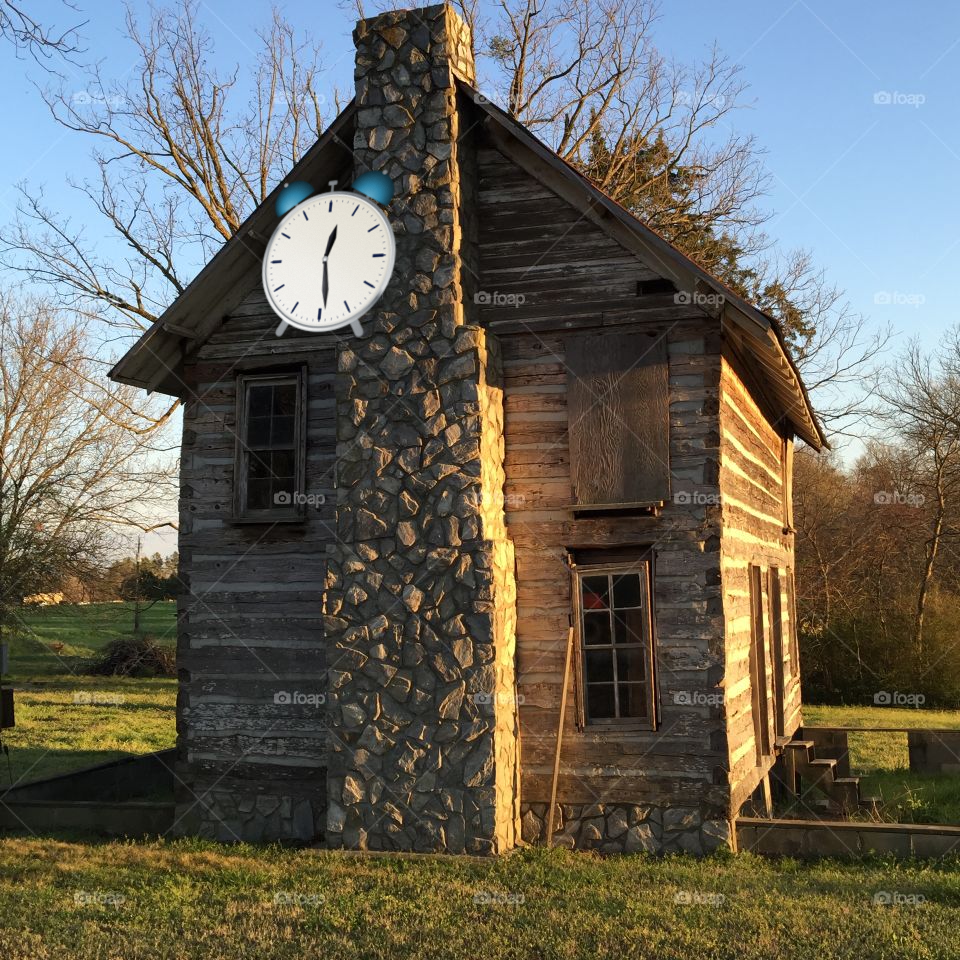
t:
12h29
